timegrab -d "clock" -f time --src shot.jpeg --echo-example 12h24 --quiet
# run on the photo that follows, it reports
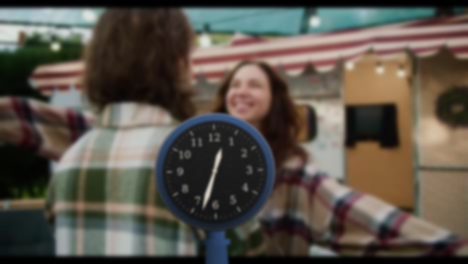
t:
12h33
